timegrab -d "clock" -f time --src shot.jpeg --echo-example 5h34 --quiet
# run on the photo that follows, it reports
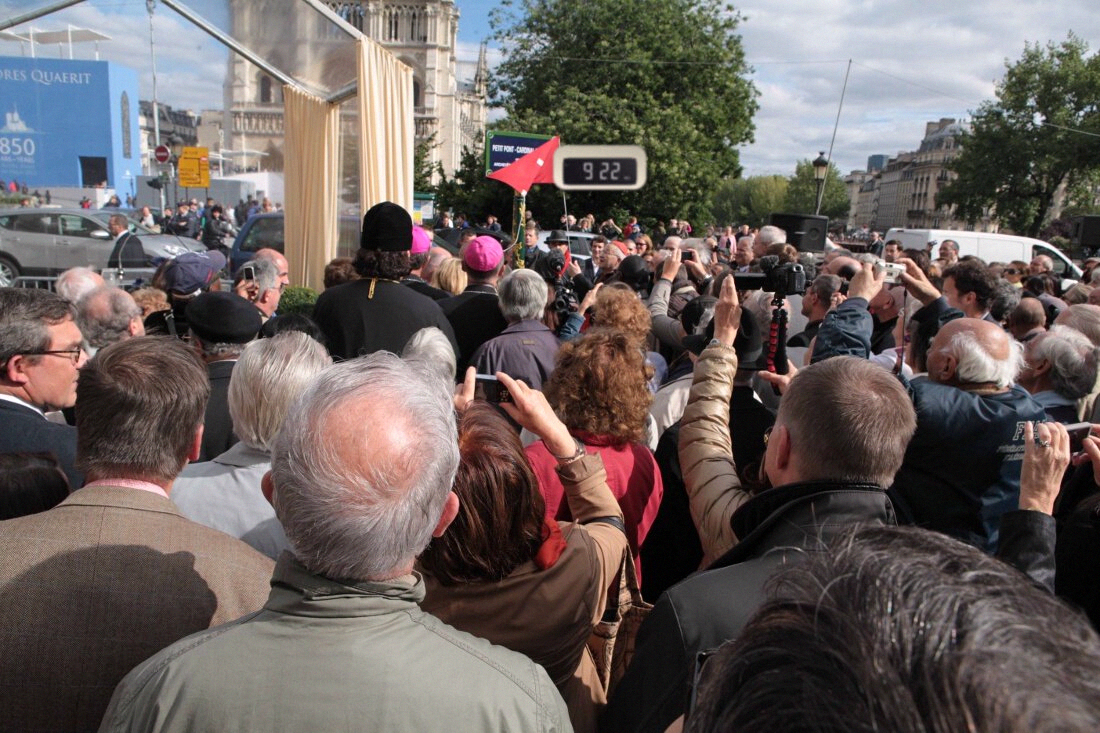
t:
9h22
